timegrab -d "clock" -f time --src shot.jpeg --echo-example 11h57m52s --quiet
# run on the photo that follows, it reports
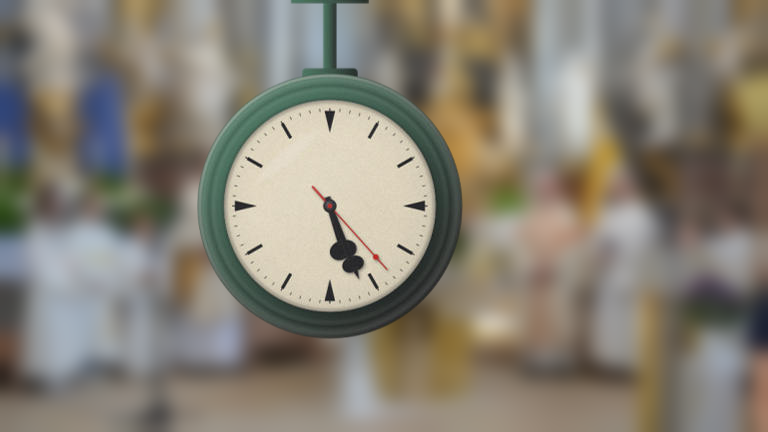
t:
5h26m23s
